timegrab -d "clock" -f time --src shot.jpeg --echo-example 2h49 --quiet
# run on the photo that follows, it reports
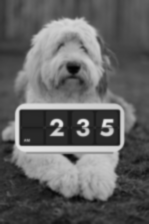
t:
2h35
